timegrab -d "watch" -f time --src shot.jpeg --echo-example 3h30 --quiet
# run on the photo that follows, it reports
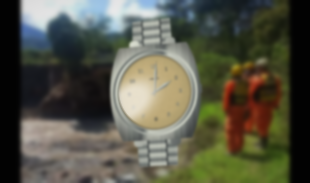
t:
2h01
